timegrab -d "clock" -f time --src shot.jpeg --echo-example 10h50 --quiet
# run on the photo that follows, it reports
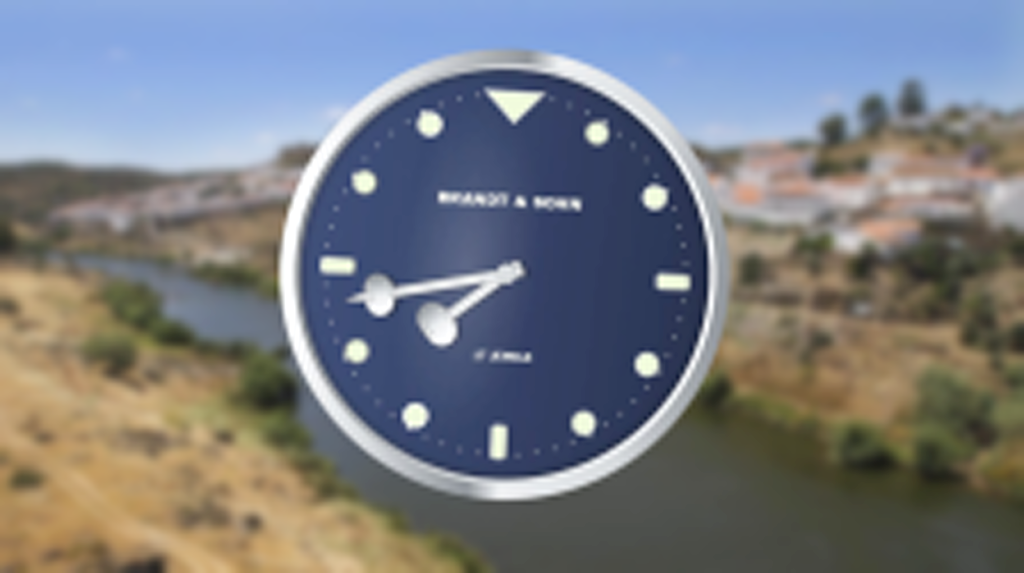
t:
7h43
